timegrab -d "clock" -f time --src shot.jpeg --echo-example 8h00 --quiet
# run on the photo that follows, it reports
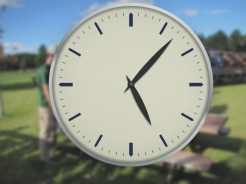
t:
5h07
